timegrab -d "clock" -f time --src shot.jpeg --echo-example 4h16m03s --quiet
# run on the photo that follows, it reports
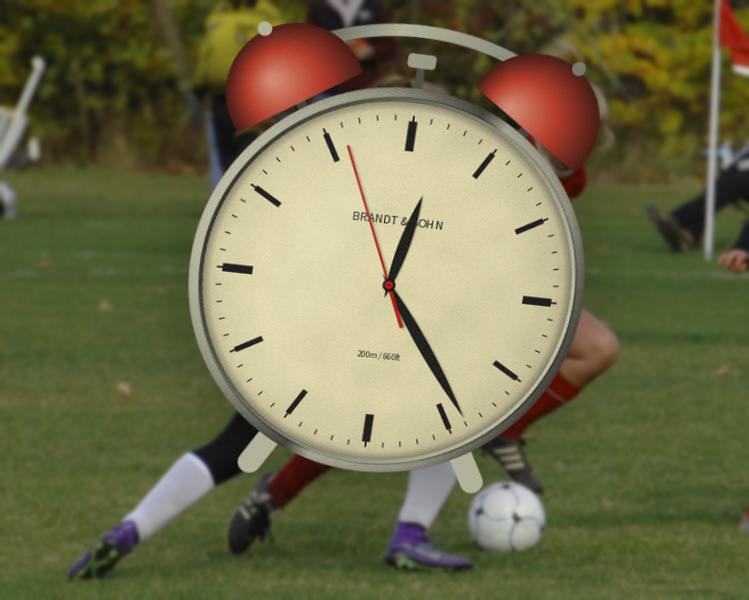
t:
12h23m56s
